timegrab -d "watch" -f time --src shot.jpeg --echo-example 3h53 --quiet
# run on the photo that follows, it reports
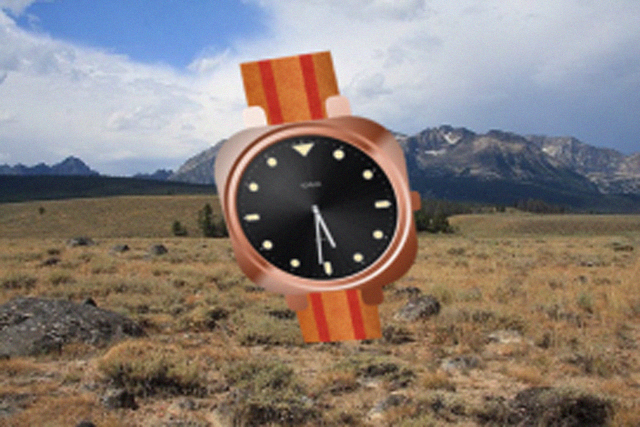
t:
5h31
